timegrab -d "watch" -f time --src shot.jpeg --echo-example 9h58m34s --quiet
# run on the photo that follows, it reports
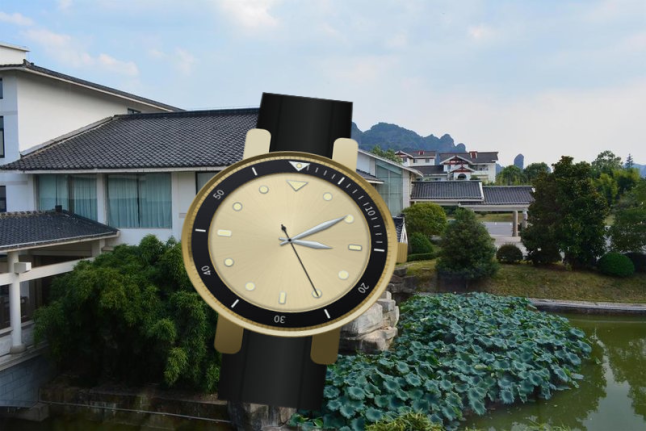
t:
3h09m25s
